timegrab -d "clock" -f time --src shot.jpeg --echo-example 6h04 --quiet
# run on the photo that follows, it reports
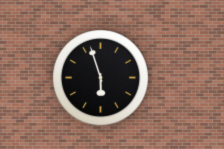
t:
5h57
